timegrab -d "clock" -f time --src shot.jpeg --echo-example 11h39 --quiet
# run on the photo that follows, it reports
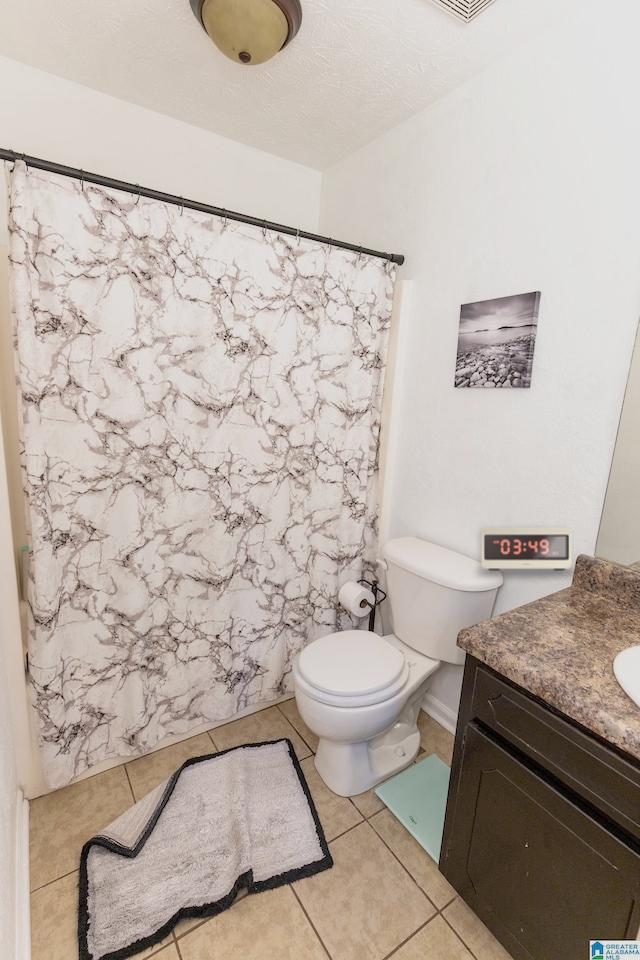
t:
3h49
